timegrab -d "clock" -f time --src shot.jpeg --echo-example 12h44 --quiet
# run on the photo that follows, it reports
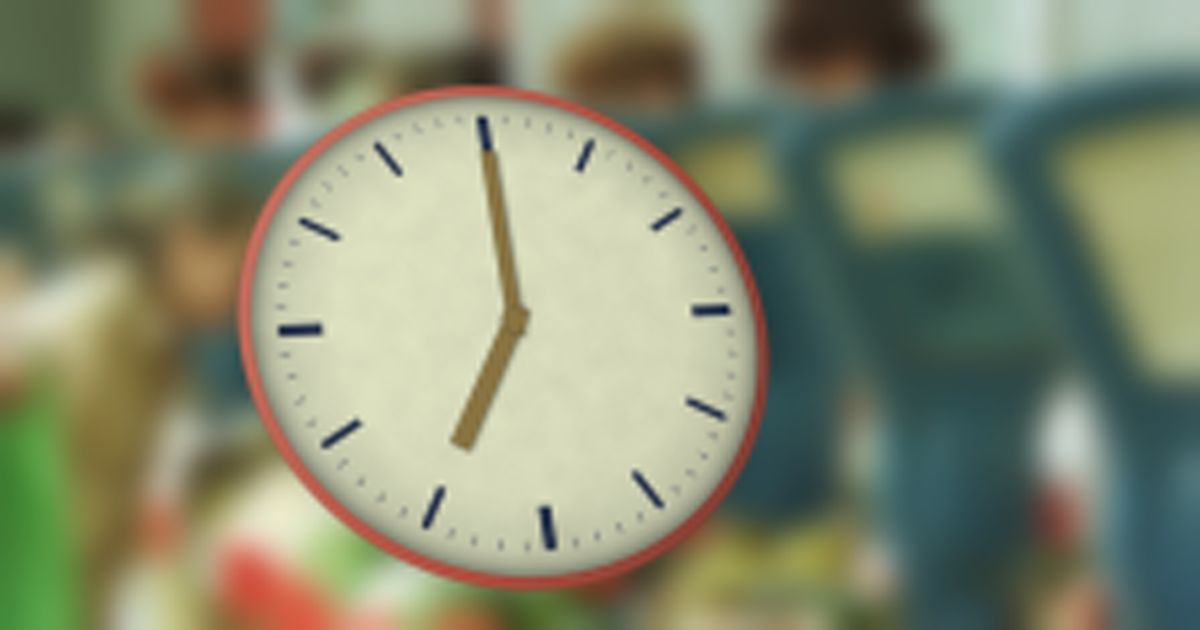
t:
7h00
